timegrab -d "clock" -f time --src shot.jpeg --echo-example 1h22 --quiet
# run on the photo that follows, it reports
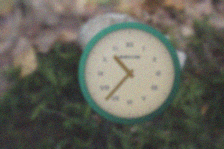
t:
10h37
